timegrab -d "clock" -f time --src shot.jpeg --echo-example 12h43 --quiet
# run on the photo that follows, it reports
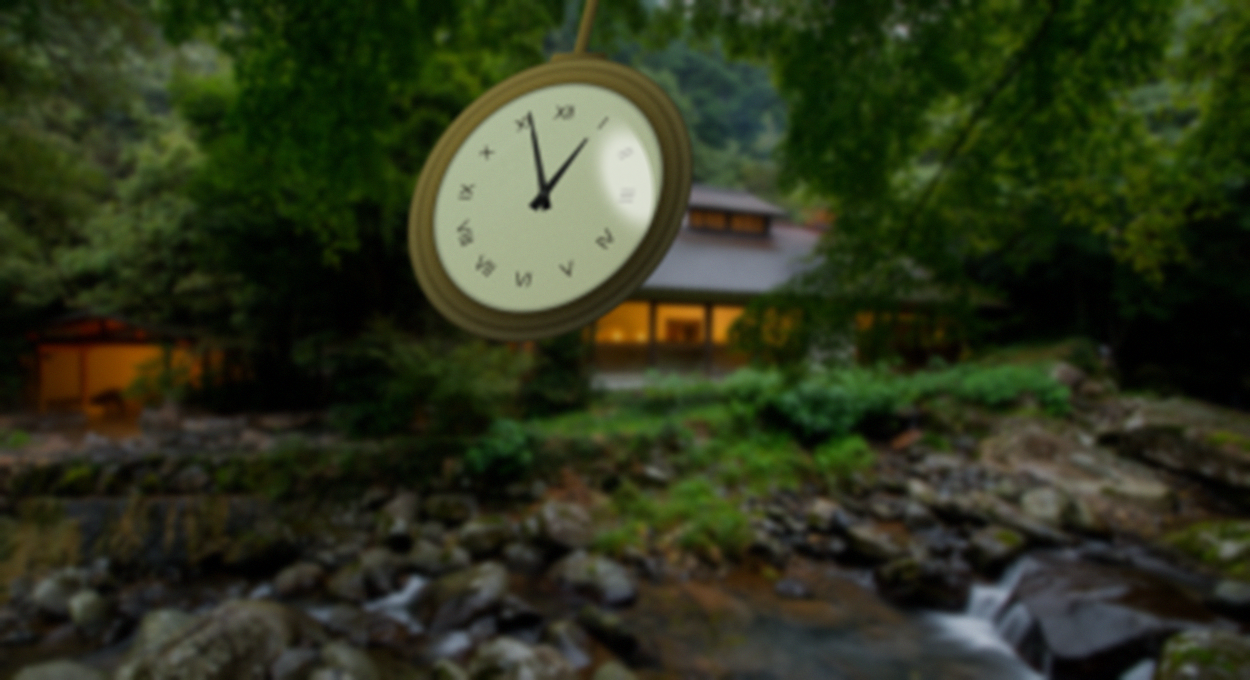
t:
12h56
